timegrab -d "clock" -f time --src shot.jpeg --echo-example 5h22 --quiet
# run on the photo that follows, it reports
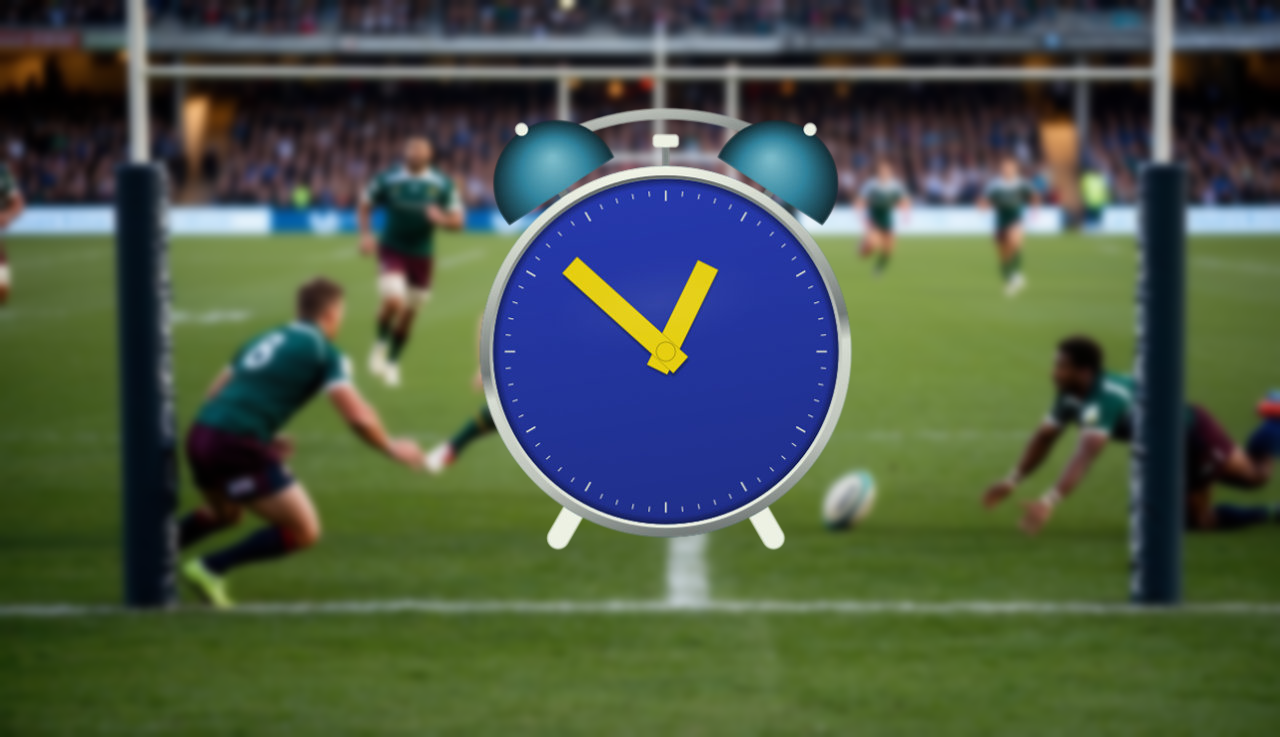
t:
12h52
